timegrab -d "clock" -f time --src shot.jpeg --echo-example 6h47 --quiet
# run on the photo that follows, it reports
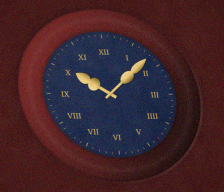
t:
10h08
